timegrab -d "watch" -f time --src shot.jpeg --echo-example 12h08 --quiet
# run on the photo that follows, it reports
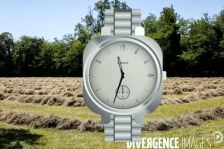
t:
11h33
